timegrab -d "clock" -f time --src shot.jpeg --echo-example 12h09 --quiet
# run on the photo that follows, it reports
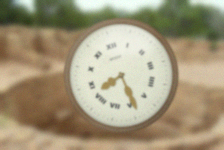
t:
8h29
